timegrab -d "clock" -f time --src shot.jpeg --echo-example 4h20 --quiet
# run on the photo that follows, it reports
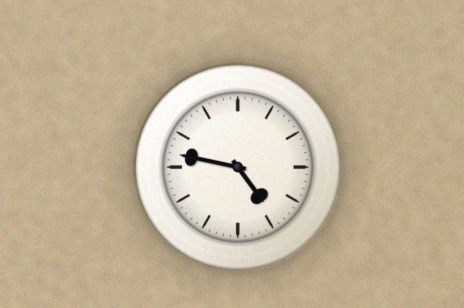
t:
4h47
